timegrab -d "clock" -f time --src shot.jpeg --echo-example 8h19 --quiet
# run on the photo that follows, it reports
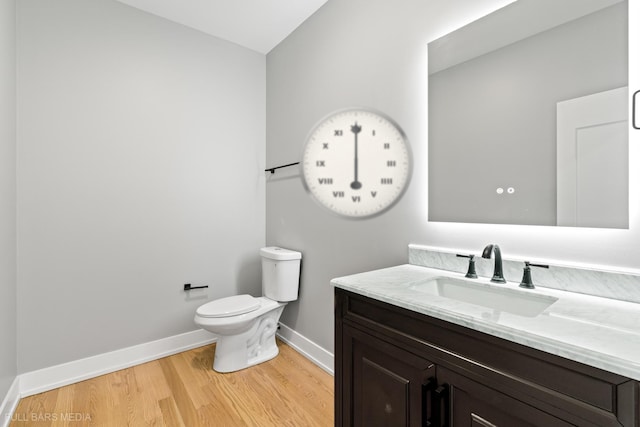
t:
6h00
